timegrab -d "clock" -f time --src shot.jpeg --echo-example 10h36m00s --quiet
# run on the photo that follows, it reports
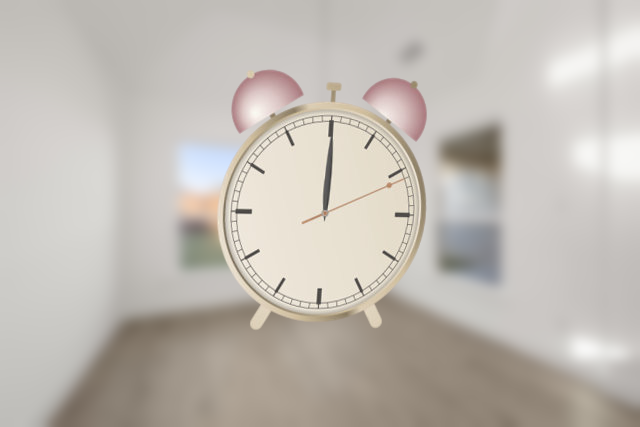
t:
12h00m11s
